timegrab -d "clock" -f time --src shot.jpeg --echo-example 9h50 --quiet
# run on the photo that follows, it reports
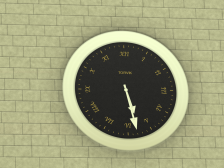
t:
5h28
